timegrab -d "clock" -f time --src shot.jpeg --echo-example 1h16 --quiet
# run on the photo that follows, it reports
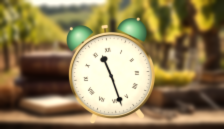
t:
11h28
